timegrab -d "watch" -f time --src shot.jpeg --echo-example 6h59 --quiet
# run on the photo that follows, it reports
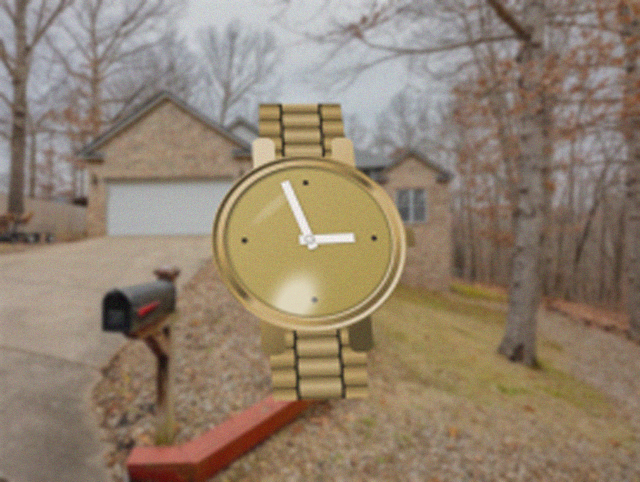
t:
2h57
